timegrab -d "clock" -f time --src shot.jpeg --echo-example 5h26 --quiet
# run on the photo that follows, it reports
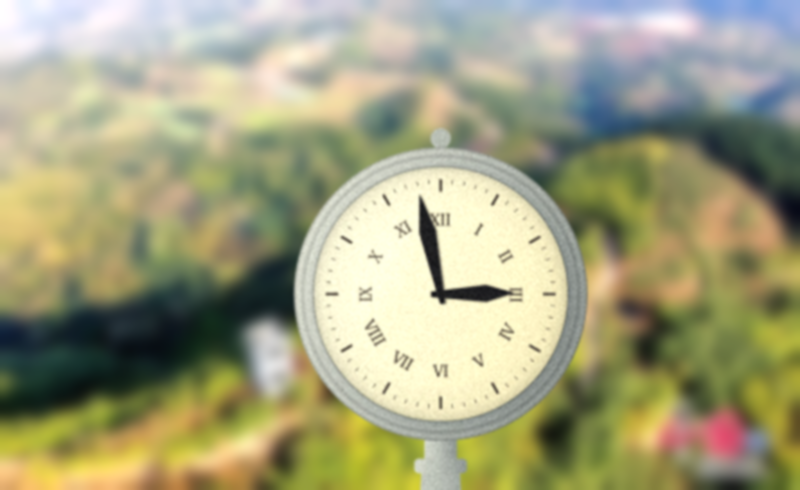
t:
2h58
